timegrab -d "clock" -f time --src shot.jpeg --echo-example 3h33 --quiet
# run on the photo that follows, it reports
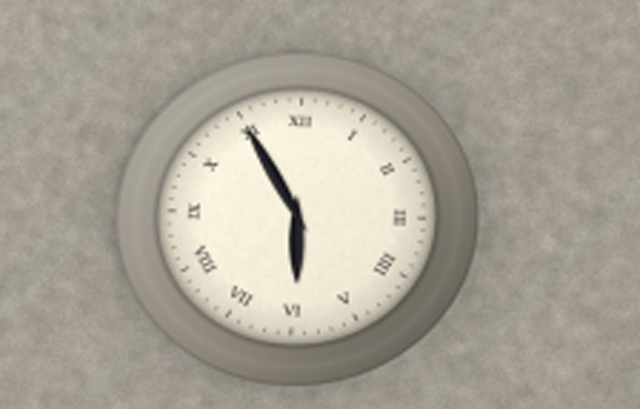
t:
5h55
